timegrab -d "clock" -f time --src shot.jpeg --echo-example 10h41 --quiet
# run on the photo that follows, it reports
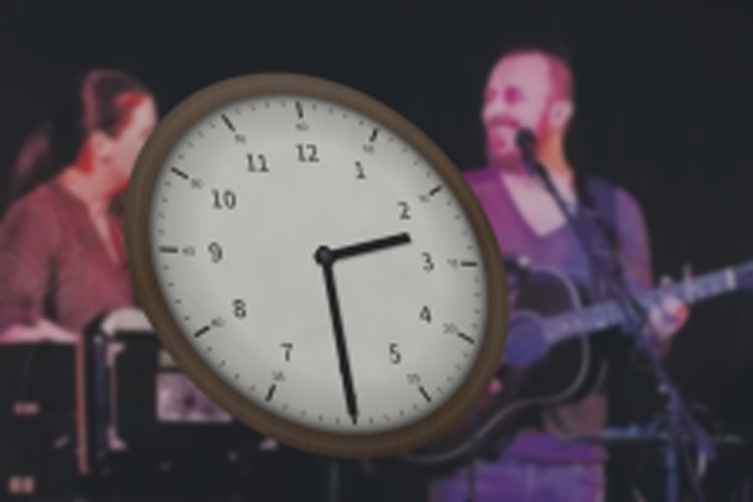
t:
2h30
